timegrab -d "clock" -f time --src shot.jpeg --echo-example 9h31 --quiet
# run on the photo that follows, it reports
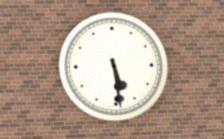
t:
5h29
